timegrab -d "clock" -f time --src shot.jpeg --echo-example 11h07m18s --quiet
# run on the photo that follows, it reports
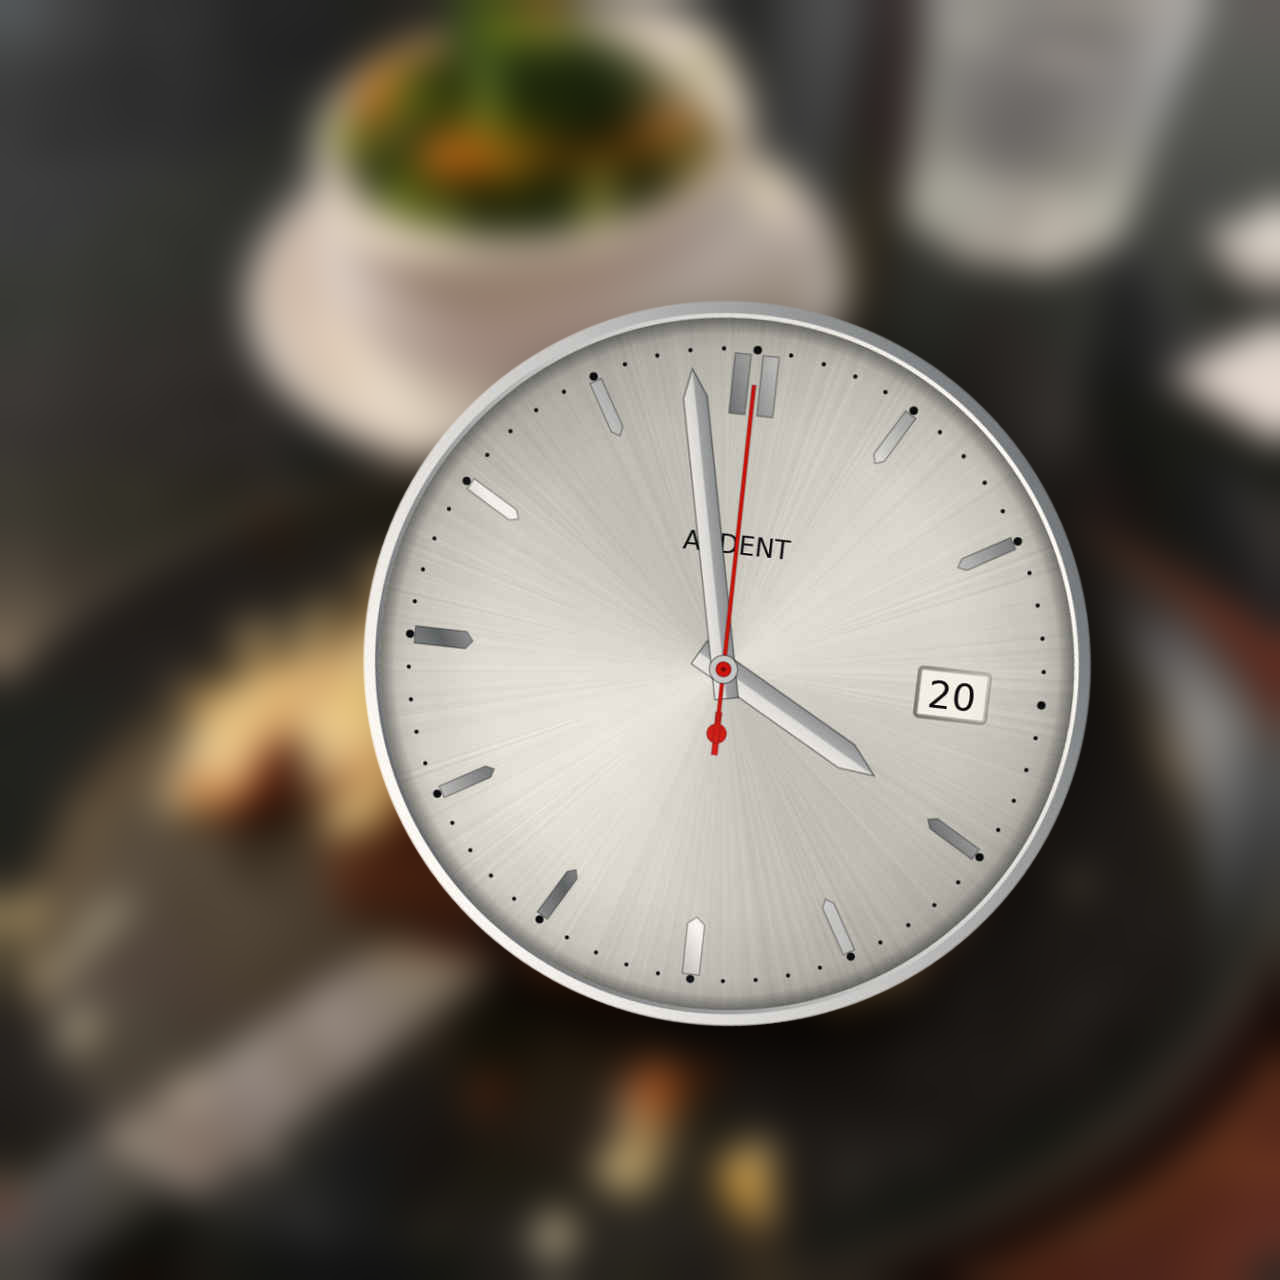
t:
3h58m00s
